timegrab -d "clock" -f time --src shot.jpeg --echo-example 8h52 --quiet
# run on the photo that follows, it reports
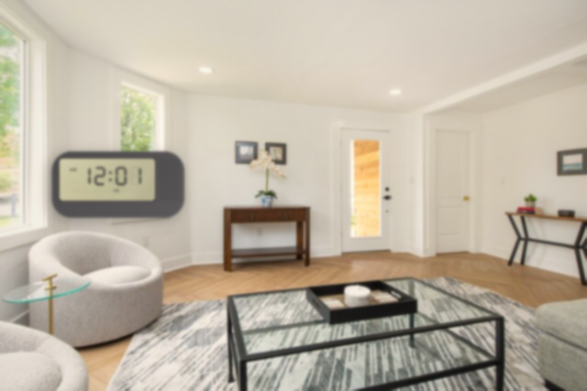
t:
12h01
